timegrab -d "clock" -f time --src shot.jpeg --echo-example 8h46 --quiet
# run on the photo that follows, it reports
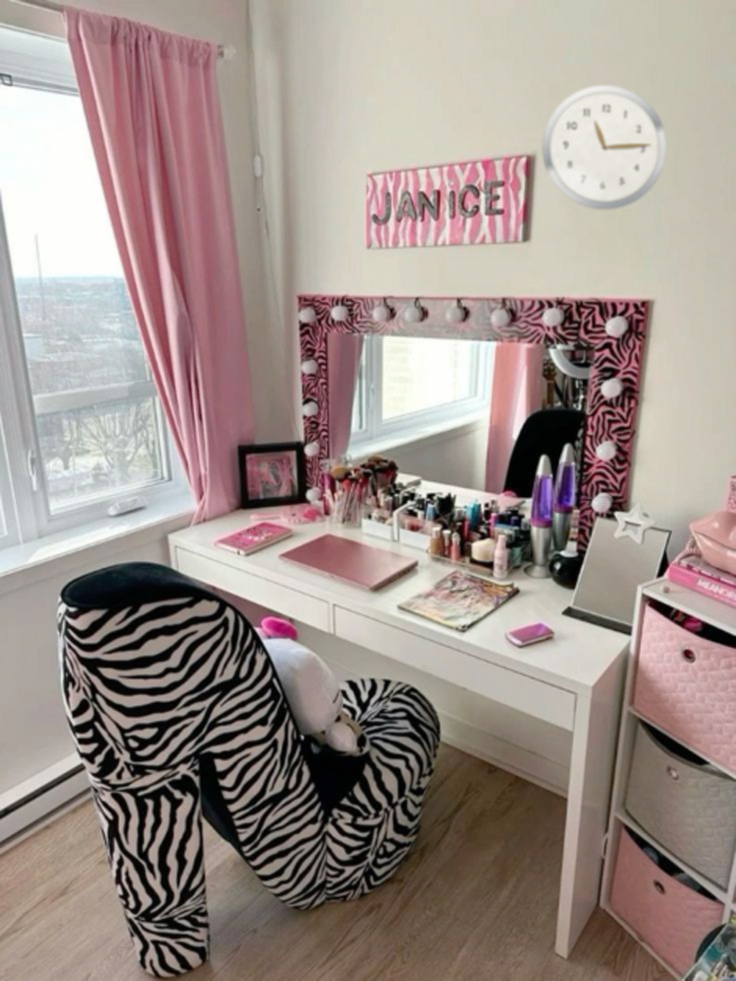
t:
11h14
